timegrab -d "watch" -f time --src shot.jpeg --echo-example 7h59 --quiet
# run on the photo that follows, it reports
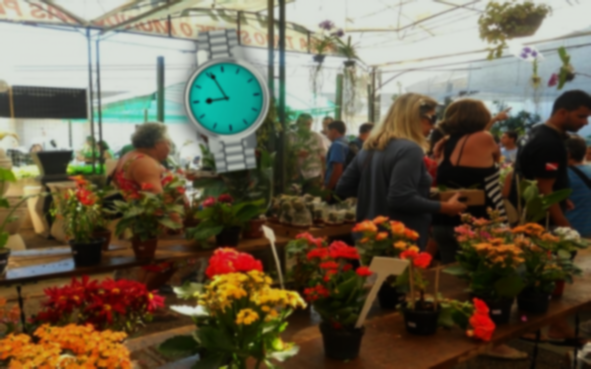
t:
8h56
